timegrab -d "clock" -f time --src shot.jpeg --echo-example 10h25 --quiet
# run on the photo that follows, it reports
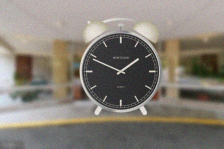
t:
1h49
